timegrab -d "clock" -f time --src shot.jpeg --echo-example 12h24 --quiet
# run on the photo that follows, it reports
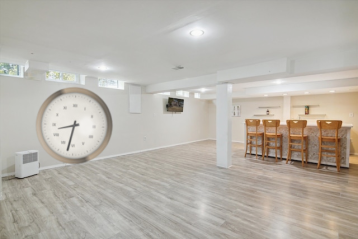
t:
8h32
